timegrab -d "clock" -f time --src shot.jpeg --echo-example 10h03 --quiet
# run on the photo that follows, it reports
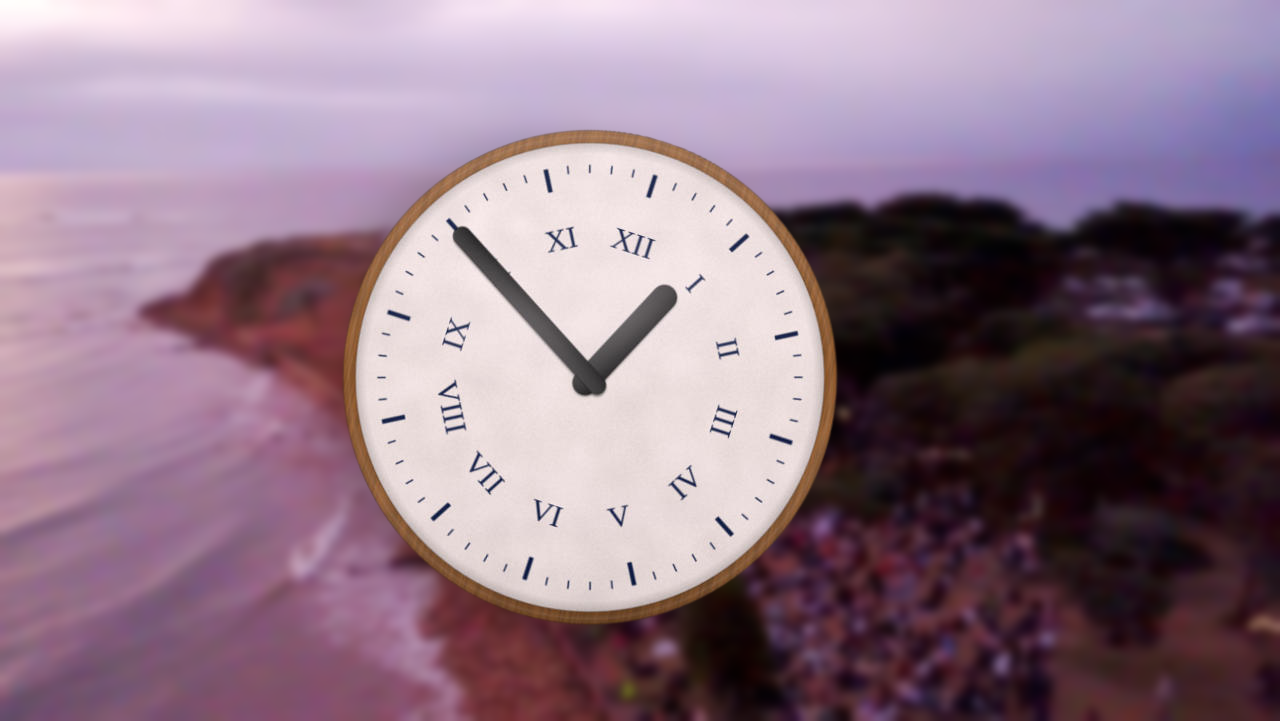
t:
12h50
